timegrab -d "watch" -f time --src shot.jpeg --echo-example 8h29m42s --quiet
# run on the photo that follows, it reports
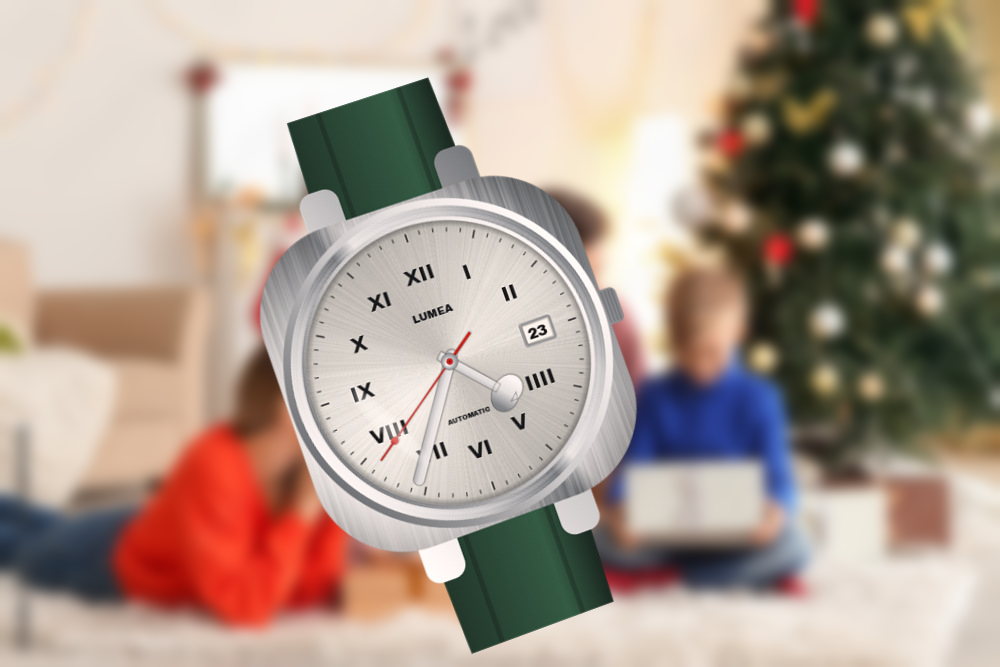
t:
4h35m39s
